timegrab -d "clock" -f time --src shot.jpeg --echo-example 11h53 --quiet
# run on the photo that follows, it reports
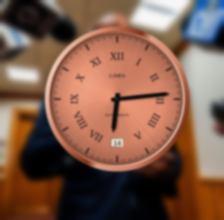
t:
6h14
